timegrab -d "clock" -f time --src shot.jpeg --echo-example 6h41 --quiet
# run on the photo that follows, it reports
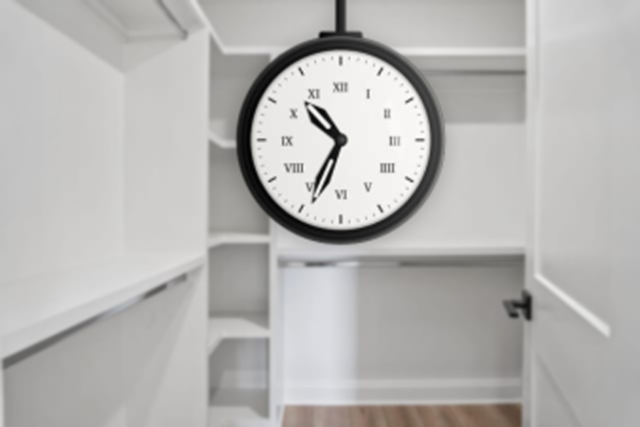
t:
10h34
